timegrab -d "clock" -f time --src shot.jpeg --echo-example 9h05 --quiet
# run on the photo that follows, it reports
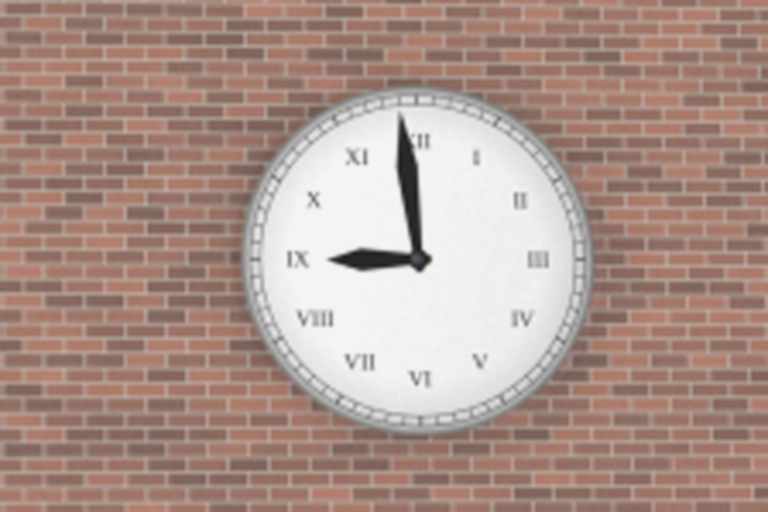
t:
8h59
